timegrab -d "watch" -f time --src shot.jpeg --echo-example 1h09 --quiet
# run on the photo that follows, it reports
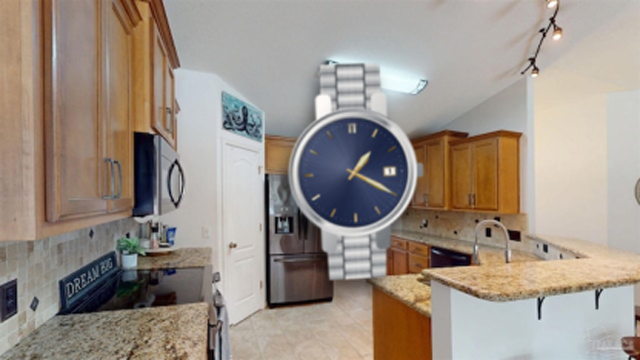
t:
1h20
